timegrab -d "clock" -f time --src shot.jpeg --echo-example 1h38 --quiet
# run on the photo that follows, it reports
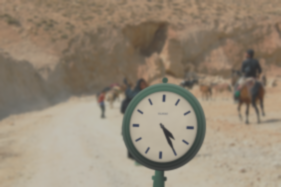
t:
4h25
